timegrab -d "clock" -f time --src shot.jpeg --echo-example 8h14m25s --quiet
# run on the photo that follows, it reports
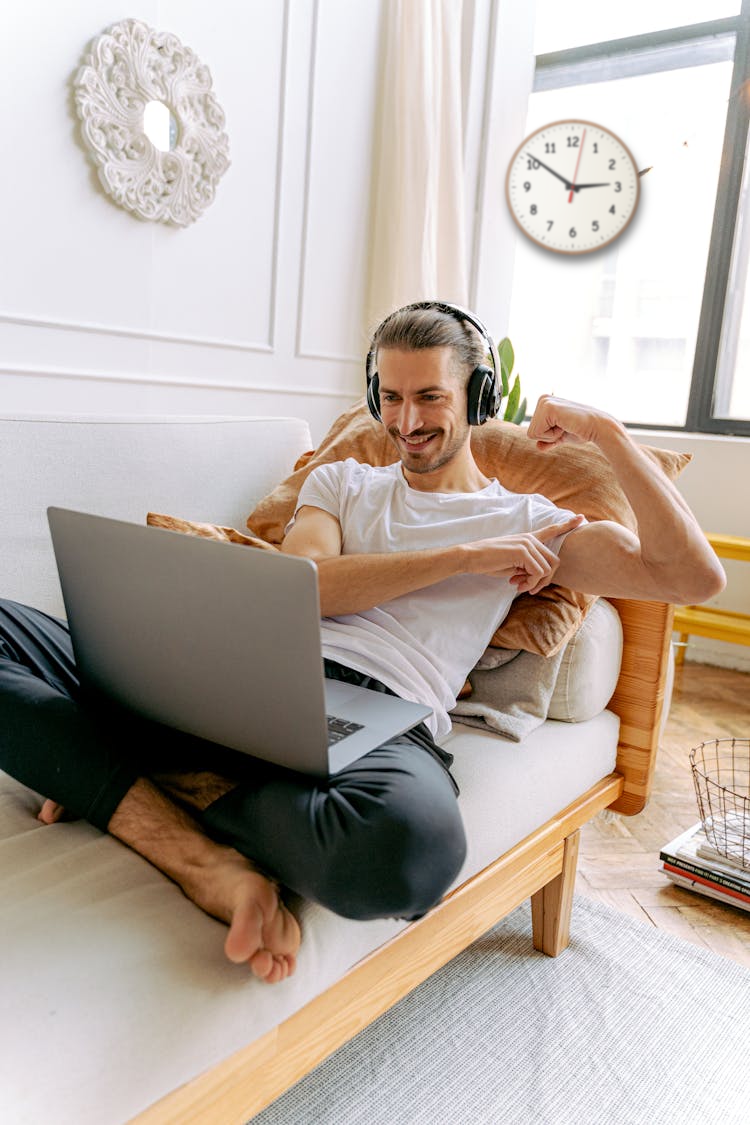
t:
2h51m02s
